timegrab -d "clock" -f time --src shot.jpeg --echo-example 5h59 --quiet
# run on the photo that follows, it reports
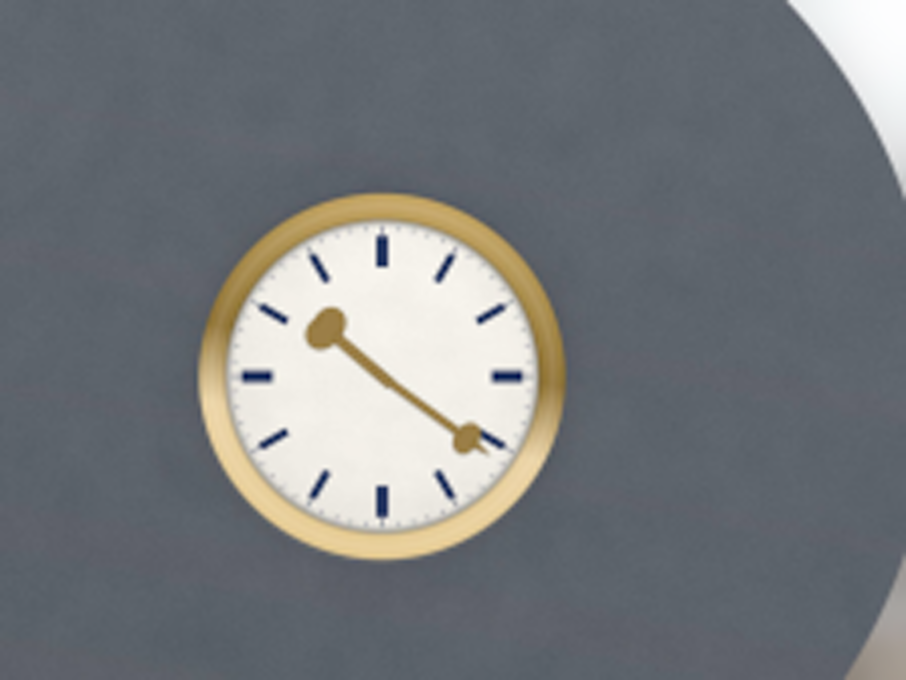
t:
10h21
